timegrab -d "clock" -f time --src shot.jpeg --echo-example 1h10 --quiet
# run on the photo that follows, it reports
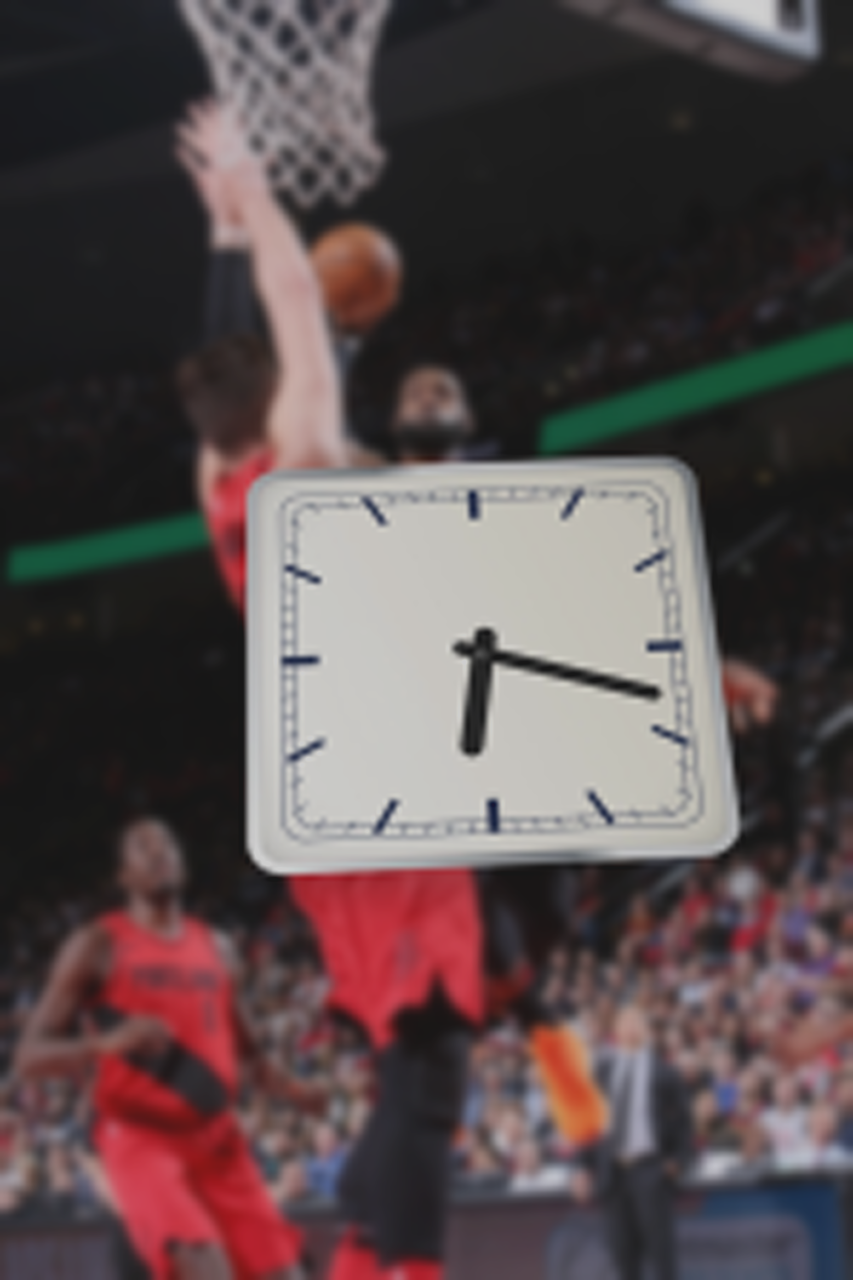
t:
6h18
